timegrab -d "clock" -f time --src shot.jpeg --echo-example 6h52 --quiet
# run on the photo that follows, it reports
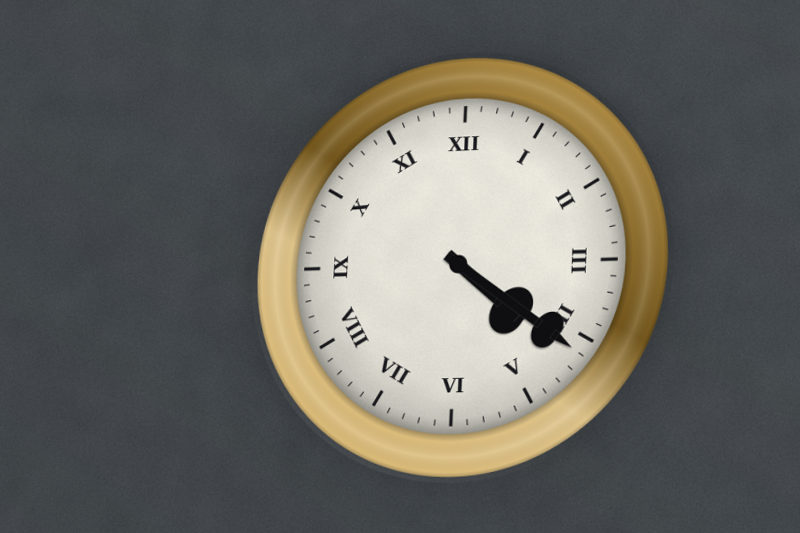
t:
4h21
